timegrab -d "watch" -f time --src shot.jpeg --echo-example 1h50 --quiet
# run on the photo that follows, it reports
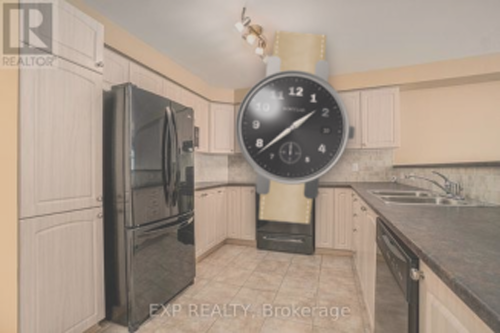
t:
1h38
